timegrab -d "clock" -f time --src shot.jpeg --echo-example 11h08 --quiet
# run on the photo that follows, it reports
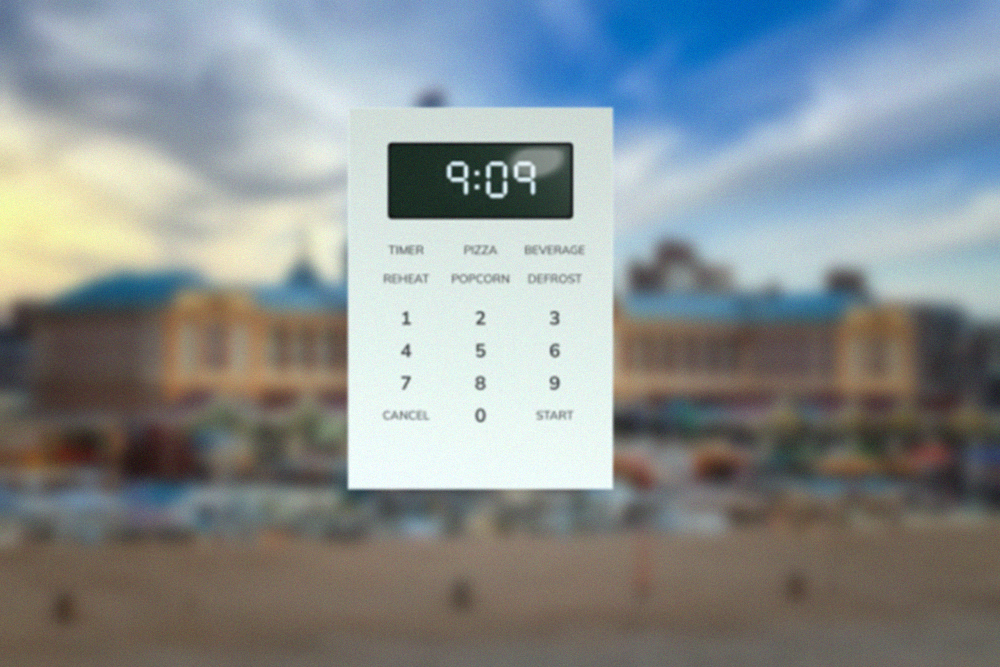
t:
9h09
